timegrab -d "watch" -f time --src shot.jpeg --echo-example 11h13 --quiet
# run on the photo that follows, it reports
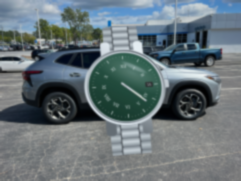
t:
4h22
